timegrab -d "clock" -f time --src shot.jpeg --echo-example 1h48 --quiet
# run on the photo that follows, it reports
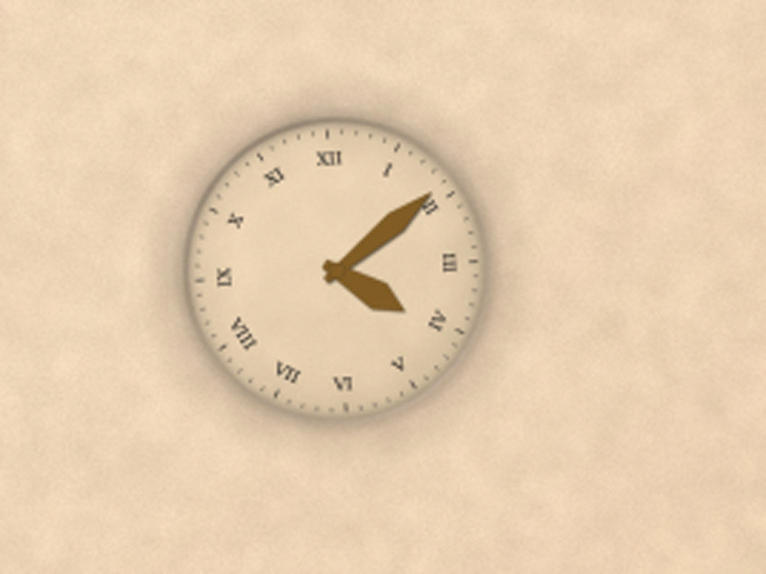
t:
4h09
